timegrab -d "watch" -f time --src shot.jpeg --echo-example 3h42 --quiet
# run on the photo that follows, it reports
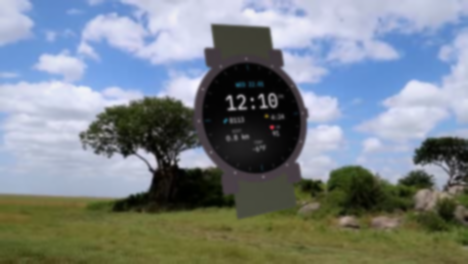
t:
12h10
